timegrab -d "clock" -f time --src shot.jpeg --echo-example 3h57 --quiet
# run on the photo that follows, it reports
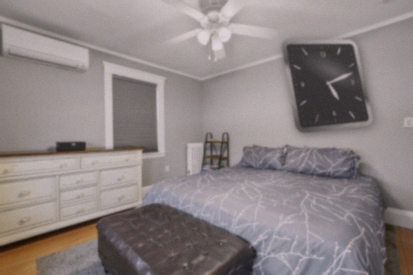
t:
5h12
